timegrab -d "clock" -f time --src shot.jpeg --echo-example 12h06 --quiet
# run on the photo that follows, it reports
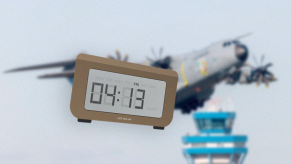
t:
4h13
